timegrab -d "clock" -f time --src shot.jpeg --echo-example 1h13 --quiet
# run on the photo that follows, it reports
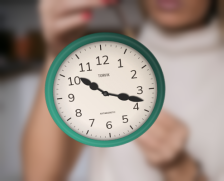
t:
10h18
